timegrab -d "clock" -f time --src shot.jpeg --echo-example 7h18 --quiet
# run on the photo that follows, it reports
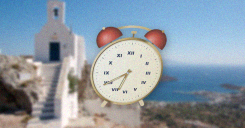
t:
6h40
